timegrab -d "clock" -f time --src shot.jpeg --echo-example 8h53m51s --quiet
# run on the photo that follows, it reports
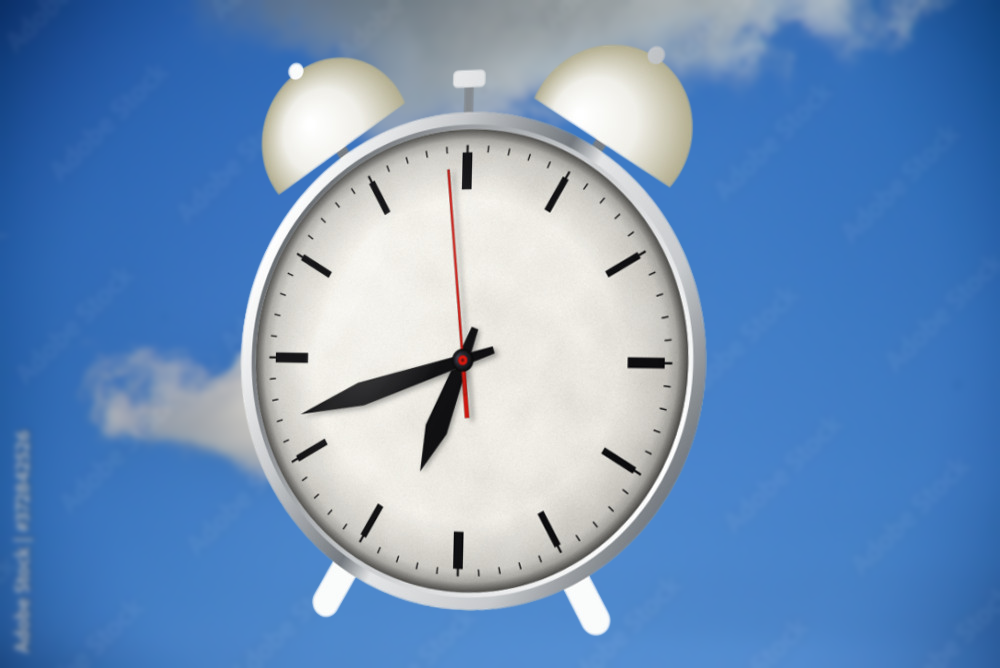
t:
6h41m59s
